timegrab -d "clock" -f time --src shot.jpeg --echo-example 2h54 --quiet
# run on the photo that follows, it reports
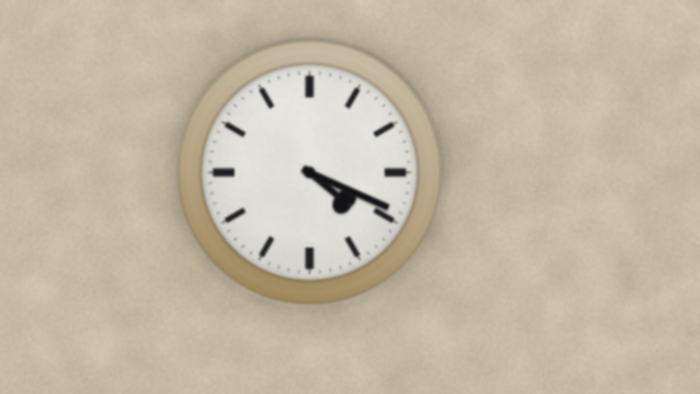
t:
4h19
